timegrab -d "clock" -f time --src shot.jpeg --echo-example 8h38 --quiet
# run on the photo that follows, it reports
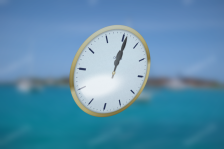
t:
12h01
